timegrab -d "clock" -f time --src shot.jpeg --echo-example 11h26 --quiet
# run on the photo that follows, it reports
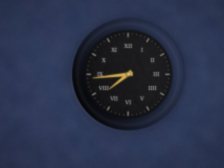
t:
7h44
